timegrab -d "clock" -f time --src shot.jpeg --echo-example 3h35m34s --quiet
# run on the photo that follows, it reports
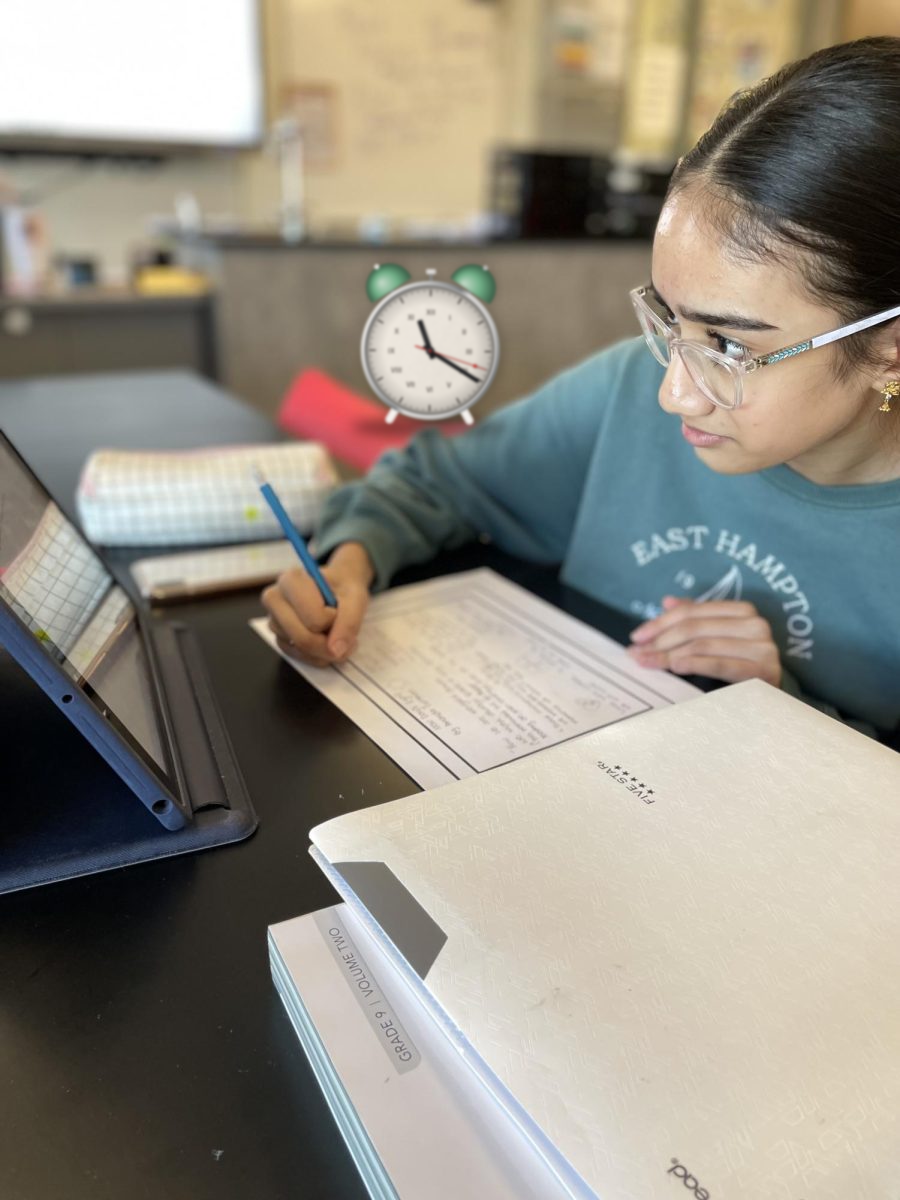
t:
11h20m18s
